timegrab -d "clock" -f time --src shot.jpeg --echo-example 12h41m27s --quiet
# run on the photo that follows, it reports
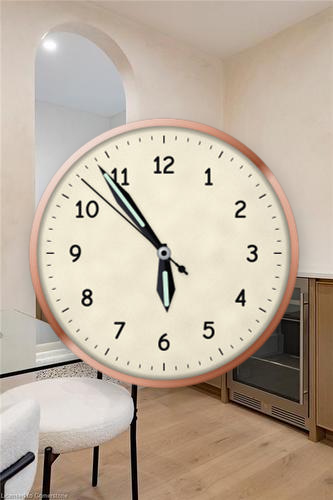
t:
5h53m52s
